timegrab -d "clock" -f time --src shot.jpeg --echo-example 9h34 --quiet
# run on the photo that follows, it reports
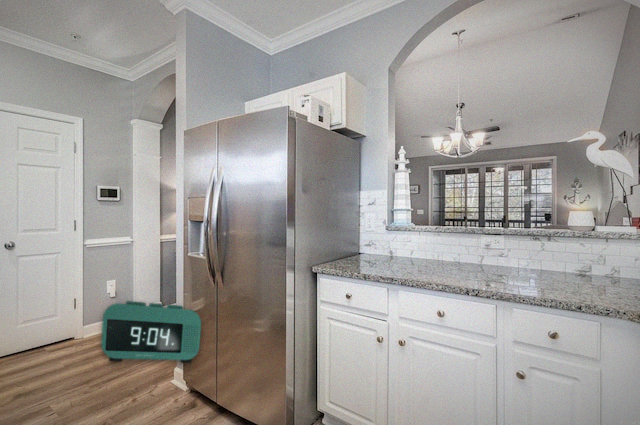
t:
9h04
